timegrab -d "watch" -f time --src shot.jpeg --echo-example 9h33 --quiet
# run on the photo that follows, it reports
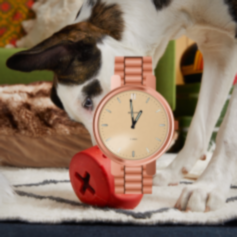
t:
12h59
